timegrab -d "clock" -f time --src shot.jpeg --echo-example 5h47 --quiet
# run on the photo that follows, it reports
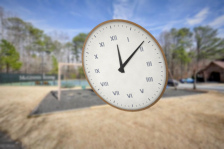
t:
12h09
